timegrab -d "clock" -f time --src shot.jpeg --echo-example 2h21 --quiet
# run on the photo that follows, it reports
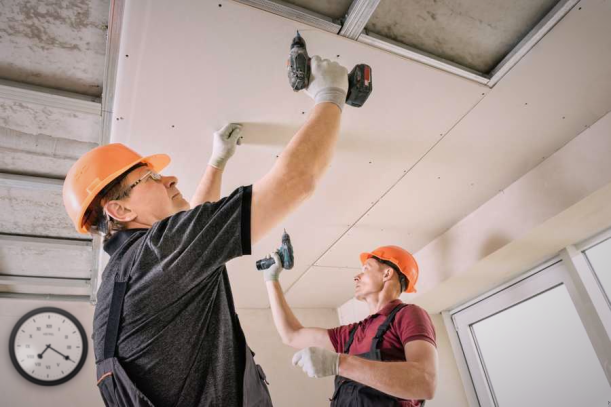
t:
7h20
